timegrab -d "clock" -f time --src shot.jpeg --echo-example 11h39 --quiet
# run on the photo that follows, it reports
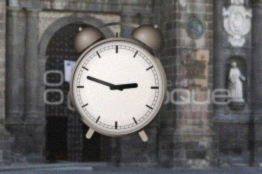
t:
2h48
